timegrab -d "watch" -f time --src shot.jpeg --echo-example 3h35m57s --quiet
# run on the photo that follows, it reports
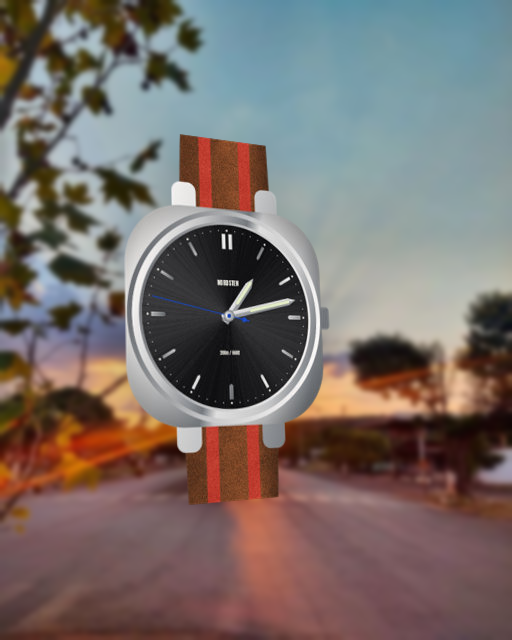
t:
1h12m47s
